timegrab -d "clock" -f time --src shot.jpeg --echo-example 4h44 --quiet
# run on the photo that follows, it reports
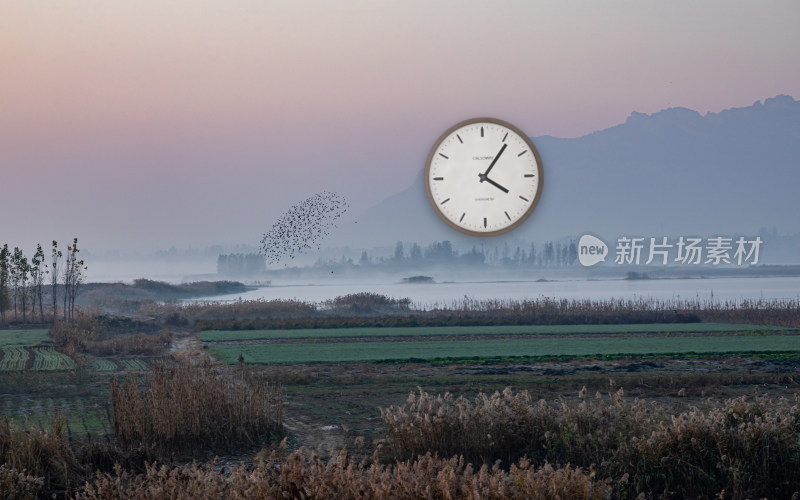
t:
4h06
